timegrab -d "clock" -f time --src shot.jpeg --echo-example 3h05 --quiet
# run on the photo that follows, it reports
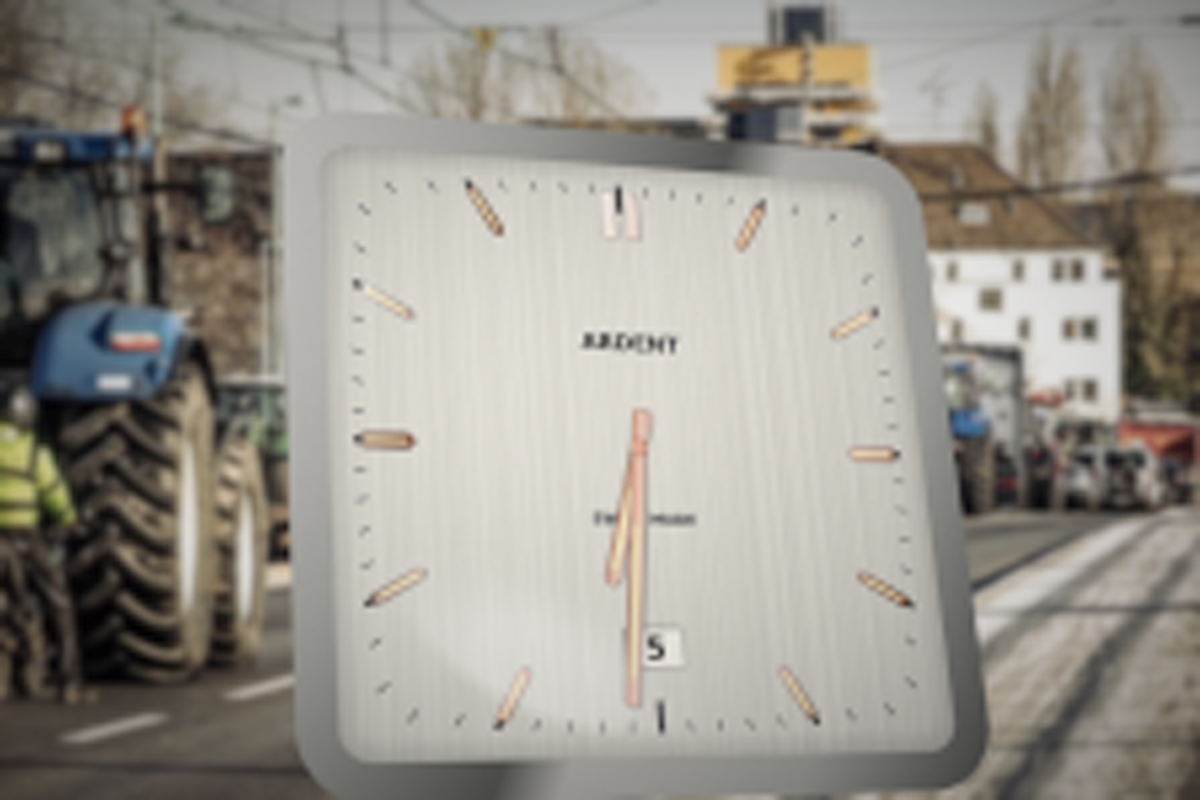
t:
6h31
